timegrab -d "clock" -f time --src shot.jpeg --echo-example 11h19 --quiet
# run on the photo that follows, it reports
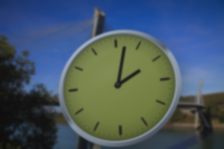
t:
2h02
